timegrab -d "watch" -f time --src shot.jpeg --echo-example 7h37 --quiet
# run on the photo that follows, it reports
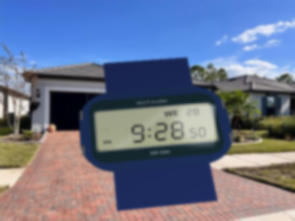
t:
9h28
